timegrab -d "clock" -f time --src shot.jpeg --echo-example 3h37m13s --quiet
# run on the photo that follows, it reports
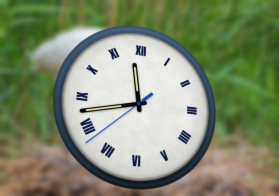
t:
11h42m38s
